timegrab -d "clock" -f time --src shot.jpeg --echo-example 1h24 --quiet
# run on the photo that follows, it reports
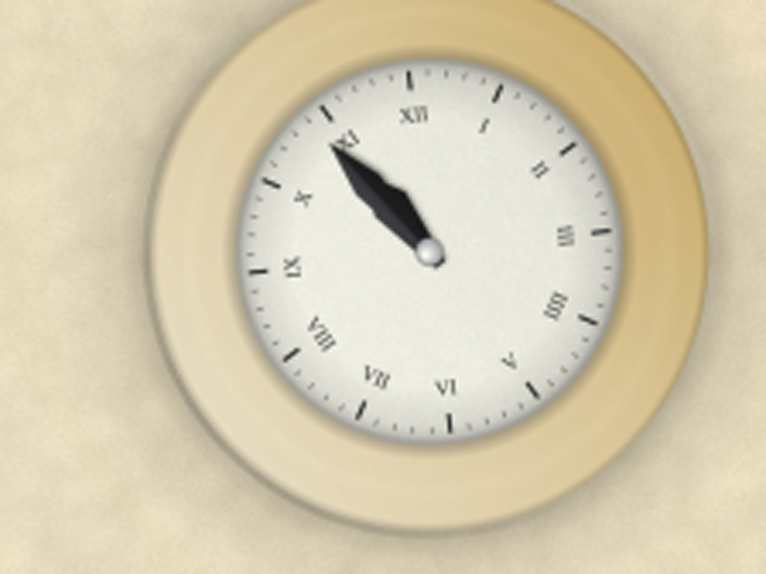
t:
10h54
